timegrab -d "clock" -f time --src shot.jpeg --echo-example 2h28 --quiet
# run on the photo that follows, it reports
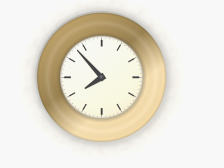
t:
7h53
